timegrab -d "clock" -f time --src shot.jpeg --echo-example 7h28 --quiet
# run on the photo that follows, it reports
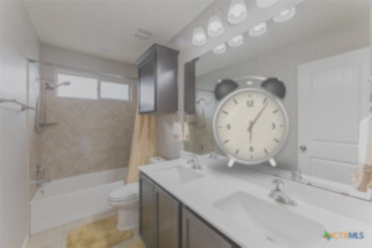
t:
6h06
